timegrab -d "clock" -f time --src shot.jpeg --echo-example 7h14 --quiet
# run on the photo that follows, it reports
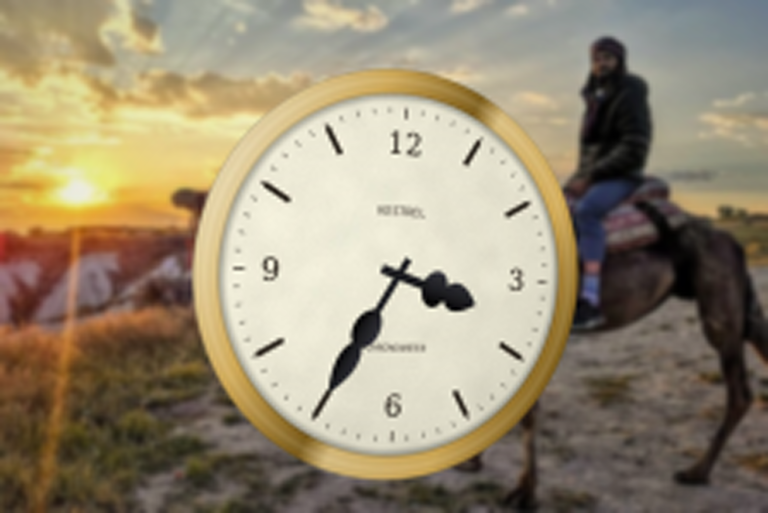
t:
3h35
